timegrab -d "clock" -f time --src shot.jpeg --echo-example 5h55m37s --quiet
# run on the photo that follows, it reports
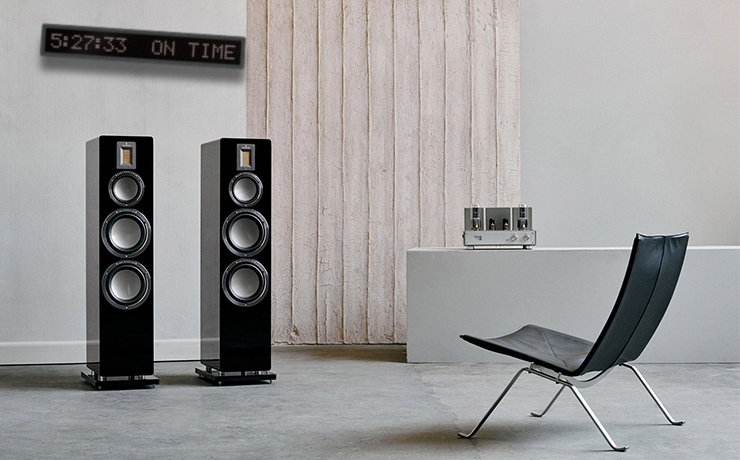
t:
5h27m33s
